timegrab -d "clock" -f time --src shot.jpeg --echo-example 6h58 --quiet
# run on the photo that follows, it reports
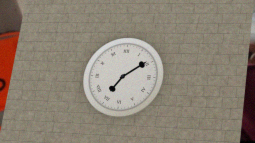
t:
7h09
